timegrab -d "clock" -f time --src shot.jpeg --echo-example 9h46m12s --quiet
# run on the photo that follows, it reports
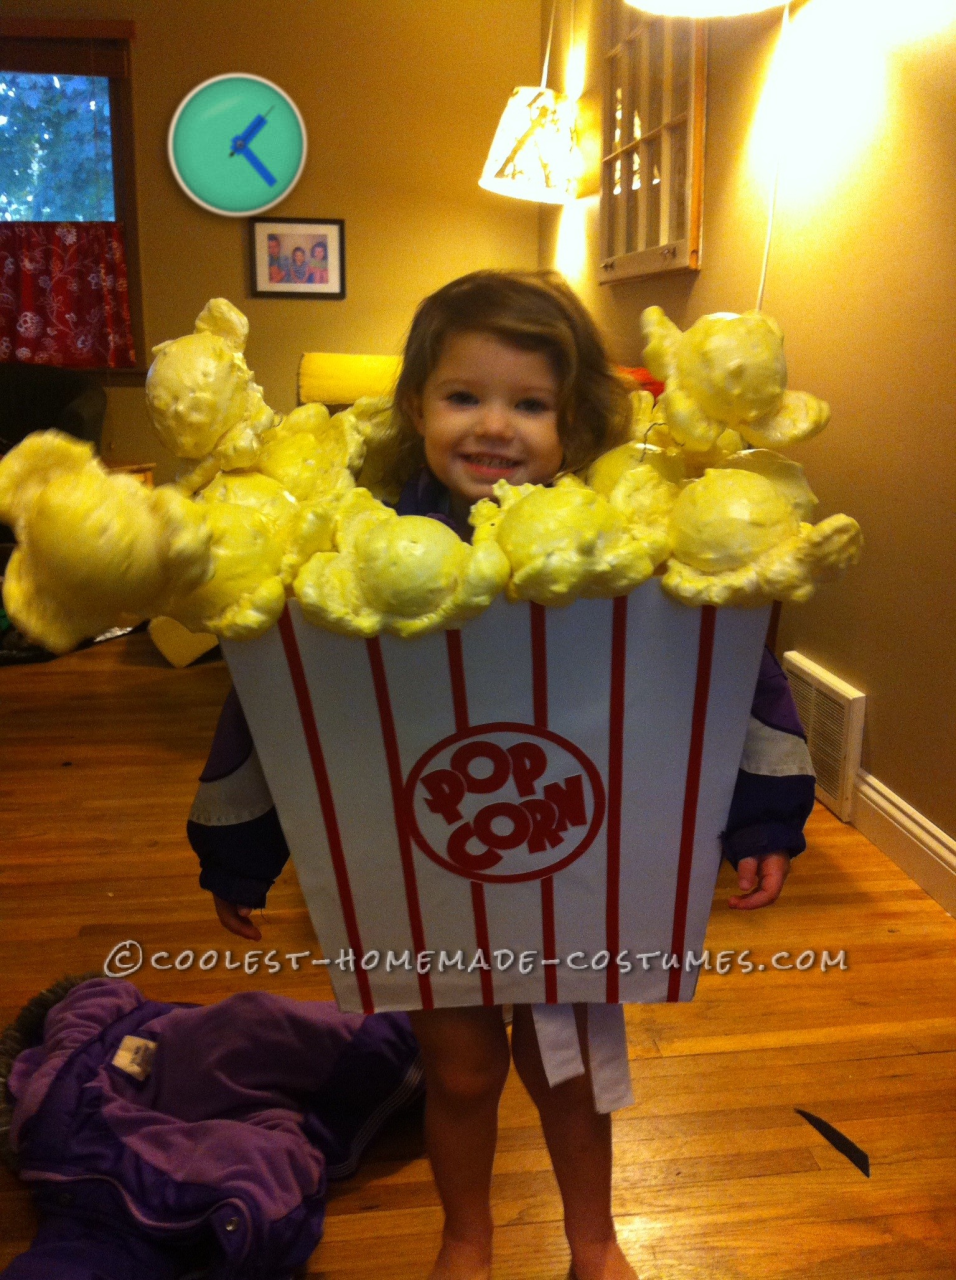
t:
1h23m07s
